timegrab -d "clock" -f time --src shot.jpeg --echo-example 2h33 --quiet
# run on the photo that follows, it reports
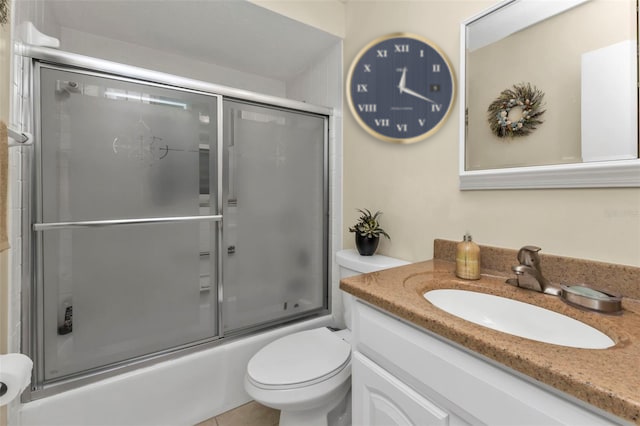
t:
12h19
